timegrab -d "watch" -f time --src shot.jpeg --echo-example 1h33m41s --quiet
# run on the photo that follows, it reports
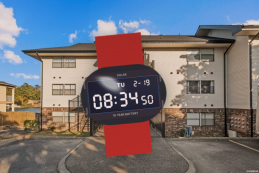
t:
8h34m50s
